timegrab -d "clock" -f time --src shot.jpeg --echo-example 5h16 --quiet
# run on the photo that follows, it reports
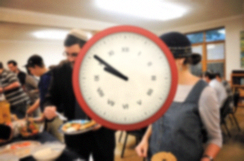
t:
9h51
